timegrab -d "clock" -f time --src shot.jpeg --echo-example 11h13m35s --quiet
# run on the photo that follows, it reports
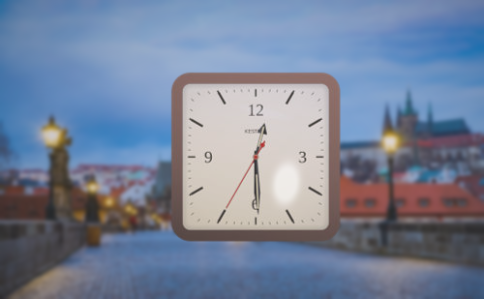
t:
12h29m35s
